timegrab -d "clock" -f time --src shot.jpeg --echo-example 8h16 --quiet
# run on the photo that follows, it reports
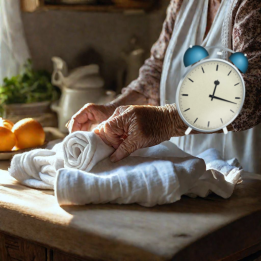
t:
12h17
